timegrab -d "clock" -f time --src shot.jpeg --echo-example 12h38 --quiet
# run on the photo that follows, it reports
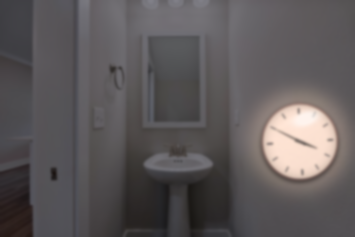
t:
3h50
